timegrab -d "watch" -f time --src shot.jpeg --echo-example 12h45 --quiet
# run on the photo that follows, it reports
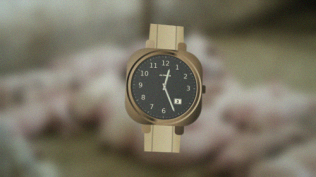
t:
12h26
